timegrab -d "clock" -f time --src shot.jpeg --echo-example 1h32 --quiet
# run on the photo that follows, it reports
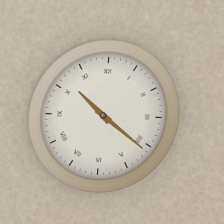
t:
10h21
